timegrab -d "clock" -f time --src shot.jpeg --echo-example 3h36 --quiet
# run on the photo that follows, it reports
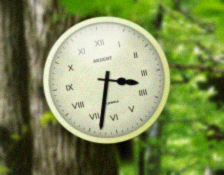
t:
3h33
